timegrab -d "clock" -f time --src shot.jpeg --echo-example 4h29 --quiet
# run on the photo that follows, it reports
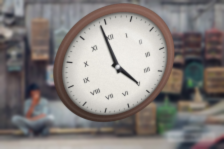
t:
4h59
